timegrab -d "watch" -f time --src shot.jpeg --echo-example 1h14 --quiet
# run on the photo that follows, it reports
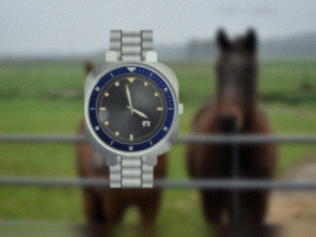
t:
3h58
